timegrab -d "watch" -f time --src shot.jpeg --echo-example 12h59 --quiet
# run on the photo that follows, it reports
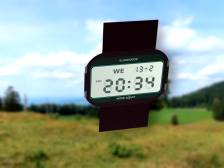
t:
20h34
